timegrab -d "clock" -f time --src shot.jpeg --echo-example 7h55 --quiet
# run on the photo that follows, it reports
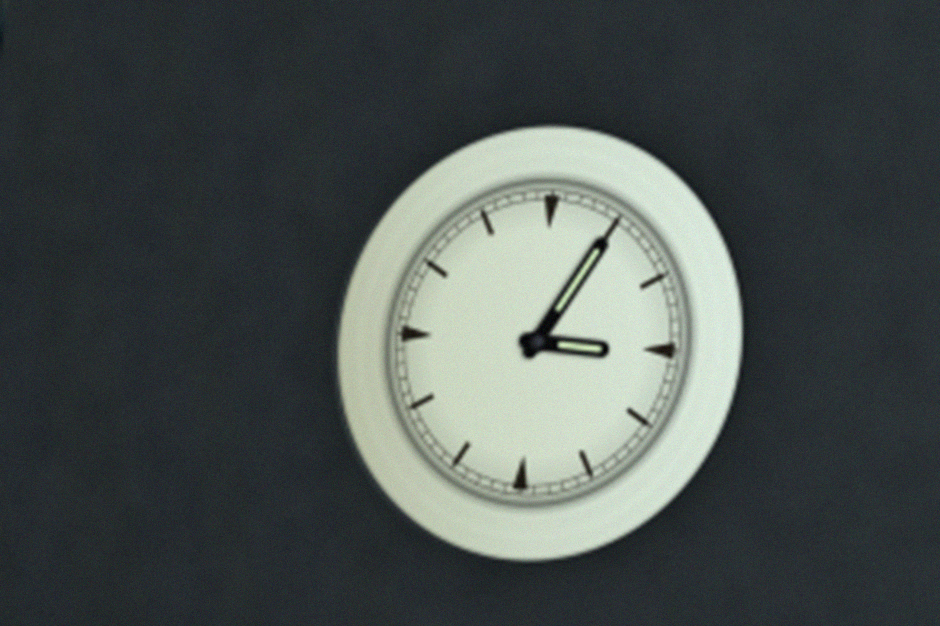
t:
3h05
